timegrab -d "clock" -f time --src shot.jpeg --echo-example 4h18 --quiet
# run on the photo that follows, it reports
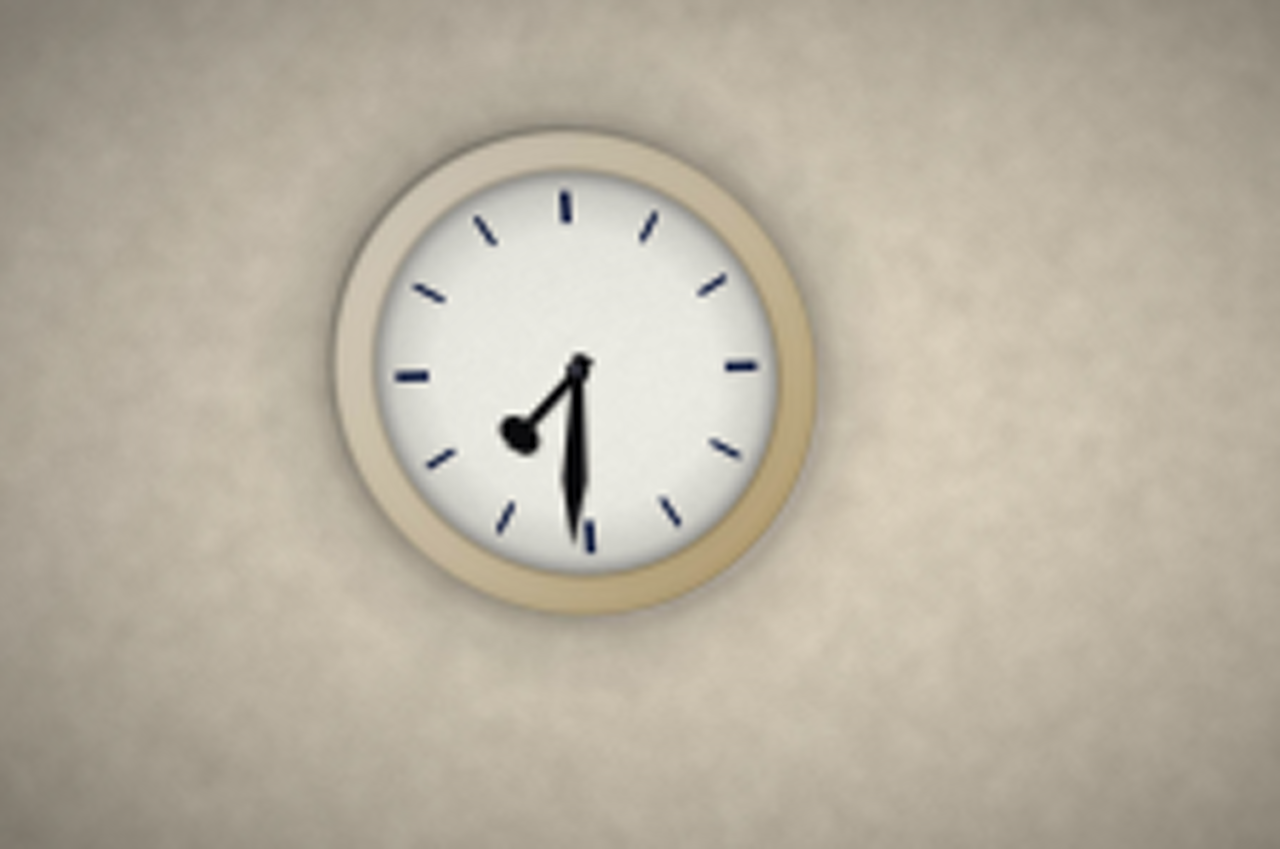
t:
7h31
